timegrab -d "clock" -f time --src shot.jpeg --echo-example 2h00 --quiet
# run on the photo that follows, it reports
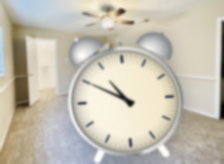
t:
10h50
